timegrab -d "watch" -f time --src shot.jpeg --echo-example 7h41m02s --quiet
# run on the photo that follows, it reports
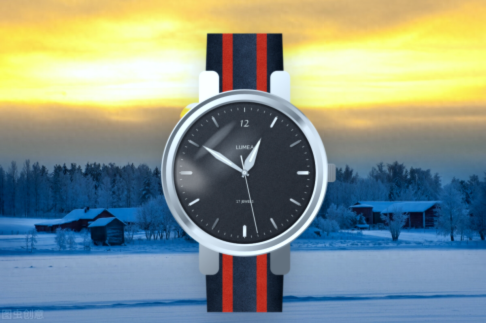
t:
12h50m28s
